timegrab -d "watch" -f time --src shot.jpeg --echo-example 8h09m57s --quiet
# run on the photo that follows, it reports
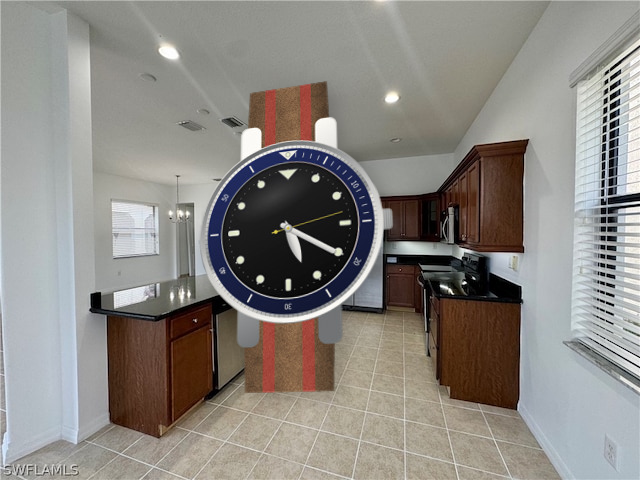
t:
5h20m13s
